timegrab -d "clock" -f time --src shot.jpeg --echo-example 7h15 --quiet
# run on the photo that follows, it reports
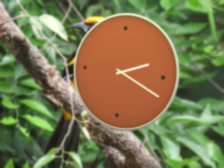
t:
2h19
